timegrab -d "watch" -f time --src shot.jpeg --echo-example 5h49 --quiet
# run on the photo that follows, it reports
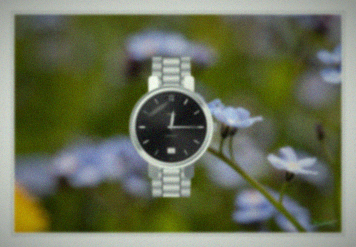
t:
12h15
